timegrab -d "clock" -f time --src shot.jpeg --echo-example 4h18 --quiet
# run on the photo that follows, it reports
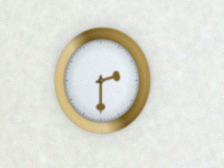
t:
2h30
